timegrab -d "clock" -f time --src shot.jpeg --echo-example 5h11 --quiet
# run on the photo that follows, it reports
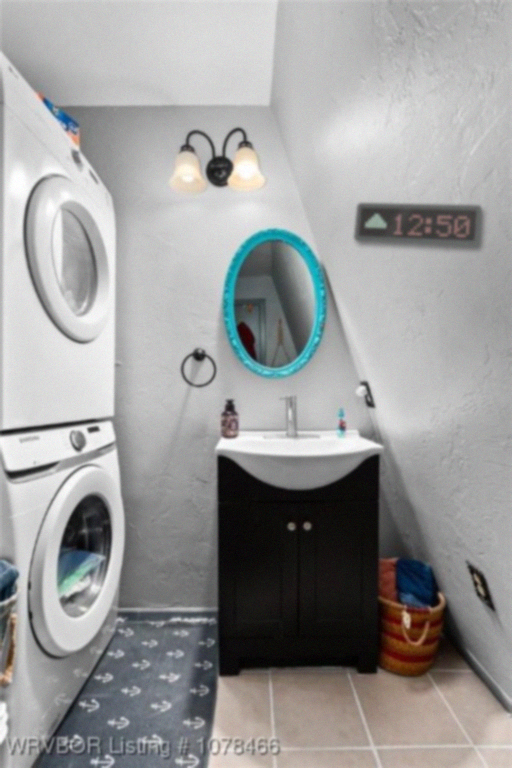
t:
12h50
